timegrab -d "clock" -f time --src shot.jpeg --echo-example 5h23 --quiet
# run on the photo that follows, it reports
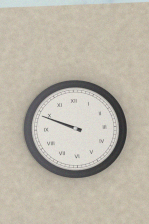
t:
9h49
